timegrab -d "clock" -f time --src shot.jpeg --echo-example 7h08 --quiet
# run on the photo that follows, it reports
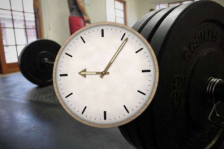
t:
9h06
